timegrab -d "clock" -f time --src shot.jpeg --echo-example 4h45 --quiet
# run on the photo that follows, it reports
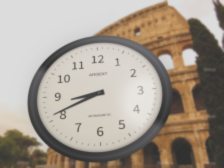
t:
8h41
